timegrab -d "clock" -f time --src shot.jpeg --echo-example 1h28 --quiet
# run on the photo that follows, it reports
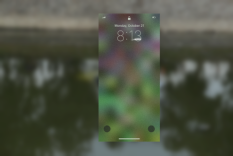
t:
8h13
